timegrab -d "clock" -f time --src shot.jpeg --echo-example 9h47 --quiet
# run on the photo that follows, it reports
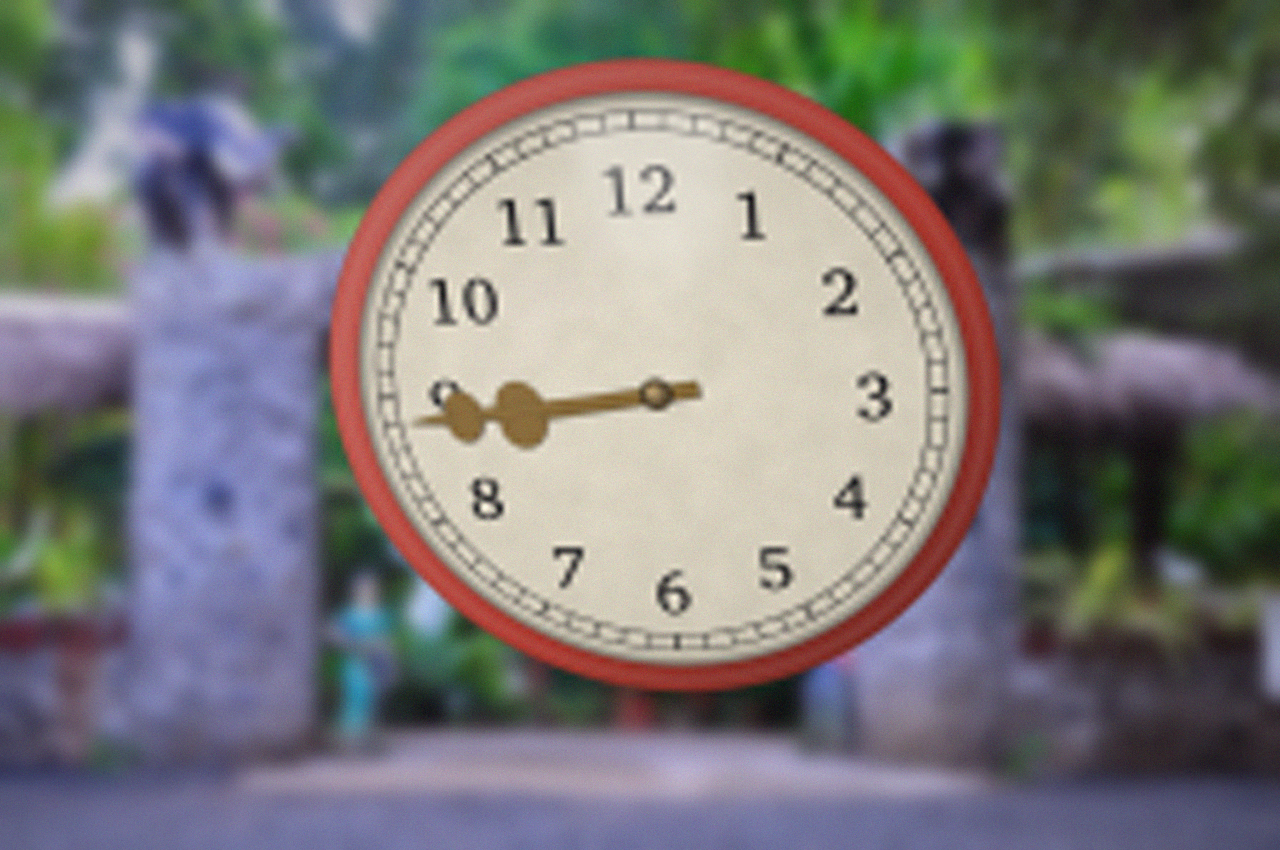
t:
8h44
